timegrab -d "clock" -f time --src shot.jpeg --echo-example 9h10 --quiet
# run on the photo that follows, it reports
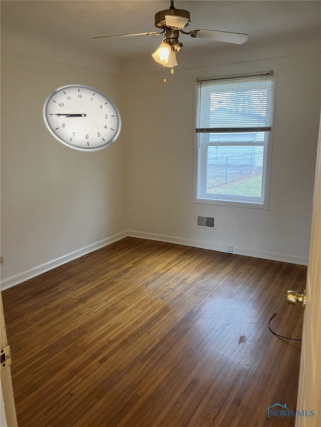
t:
8h45
